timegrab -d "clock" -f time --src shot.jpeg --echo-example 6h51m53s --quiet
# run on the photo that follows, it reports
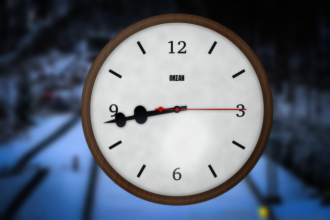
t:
8h43m15s
